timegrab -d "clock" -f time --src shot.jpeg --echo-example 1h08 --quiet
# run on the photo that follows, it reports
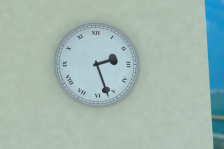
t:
2h27
